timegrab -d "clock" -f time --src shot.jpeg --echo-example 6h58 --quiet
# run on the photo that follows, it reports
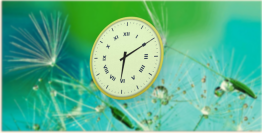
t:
6h10
